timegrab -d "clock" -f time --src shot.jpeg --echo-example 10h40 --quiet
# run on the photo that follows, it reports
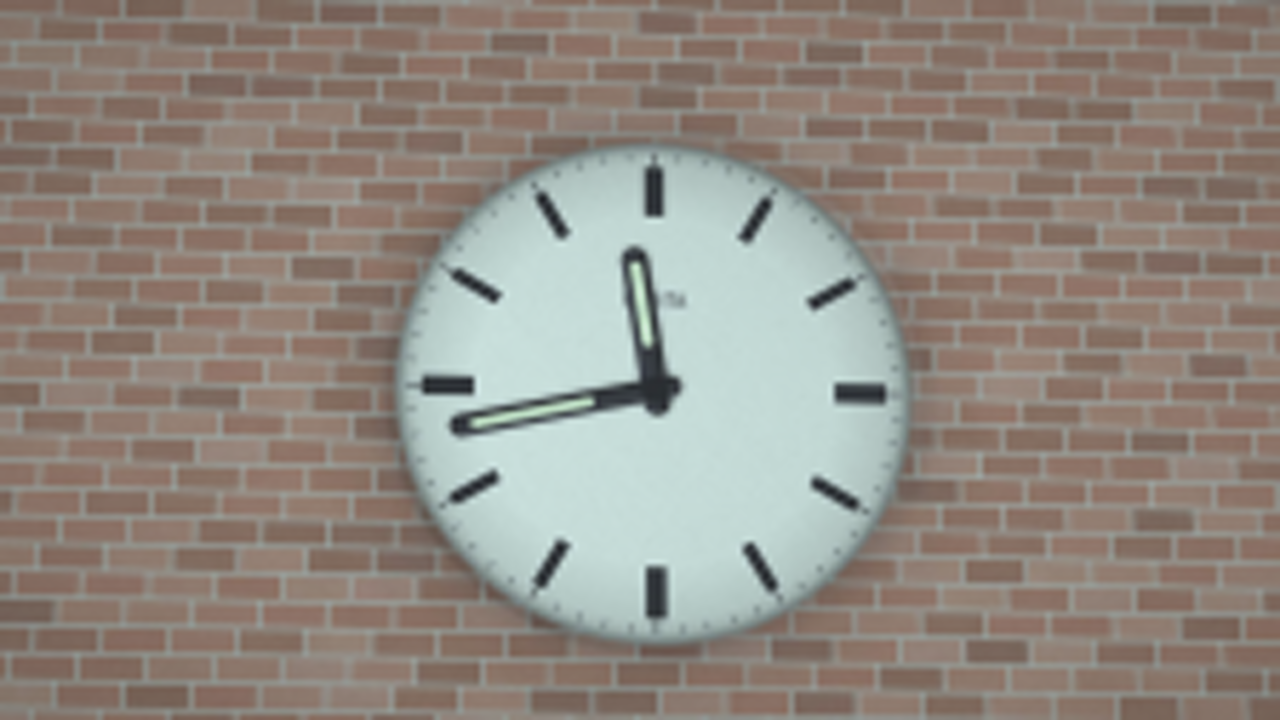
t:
11h43
